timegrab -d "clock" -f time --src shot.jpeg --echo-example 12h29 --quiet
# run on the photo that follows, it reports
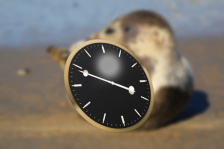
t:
3h49
